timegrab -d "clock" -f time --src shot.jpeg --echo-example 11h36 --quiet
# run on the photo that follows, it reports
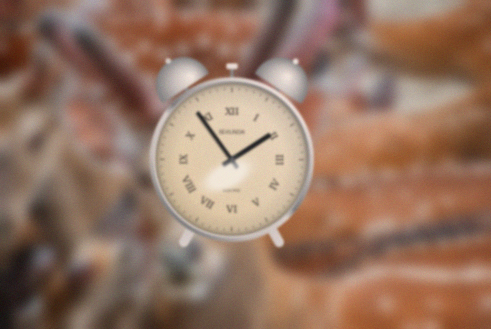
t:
1h54
